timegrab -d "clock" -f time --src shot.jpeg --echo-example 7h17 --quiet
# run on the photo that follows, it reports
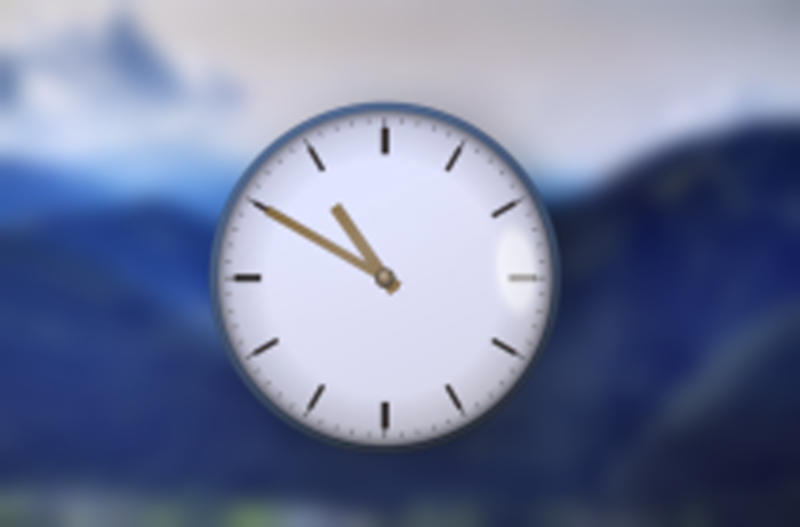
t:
10h50
